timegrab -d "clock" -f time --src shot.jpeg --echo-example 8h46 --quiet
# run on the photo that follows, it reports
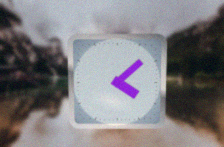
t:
4h08
